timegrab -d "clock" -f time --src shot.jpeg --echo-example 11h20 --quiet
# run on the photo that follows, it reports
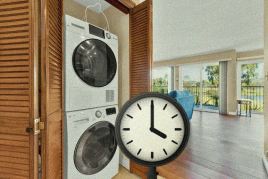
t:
4h00
